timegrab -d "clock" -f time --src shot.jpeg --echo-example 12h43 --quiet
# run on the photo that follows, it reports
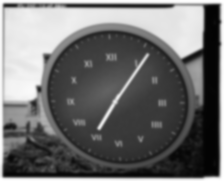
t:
7h06
